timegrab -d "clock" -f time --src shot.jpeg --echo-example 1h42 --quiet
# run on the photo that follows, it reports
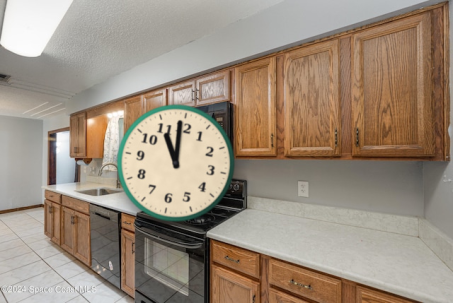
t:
10h59
